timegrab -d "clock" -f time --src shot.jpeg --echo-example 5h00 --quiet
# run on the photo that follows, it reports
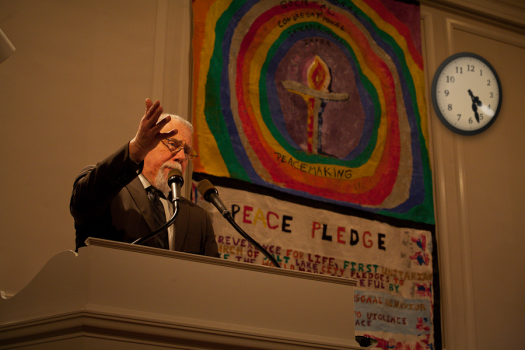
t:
4h27
